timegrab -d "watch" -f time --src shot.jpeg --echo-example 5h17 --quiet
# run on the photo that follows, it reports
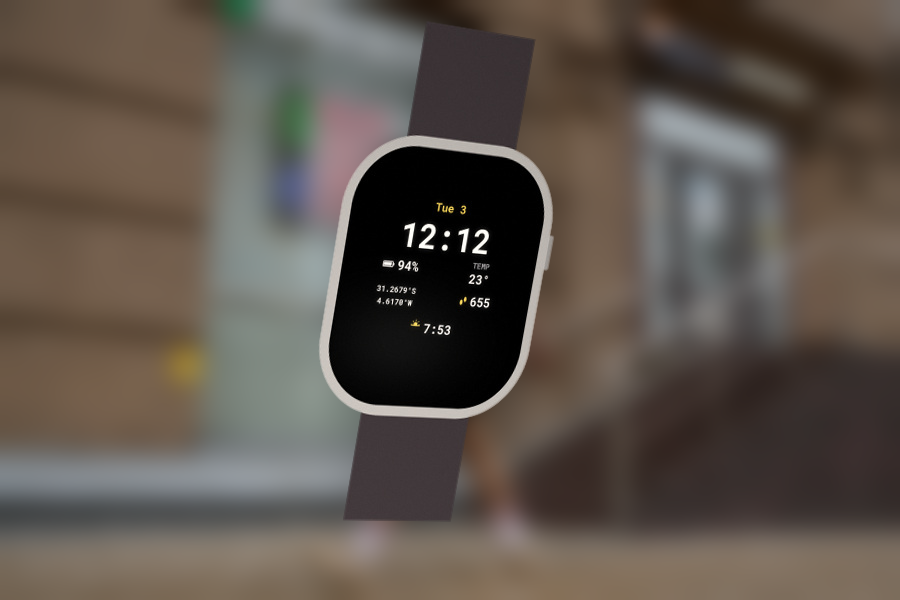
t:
12h12
